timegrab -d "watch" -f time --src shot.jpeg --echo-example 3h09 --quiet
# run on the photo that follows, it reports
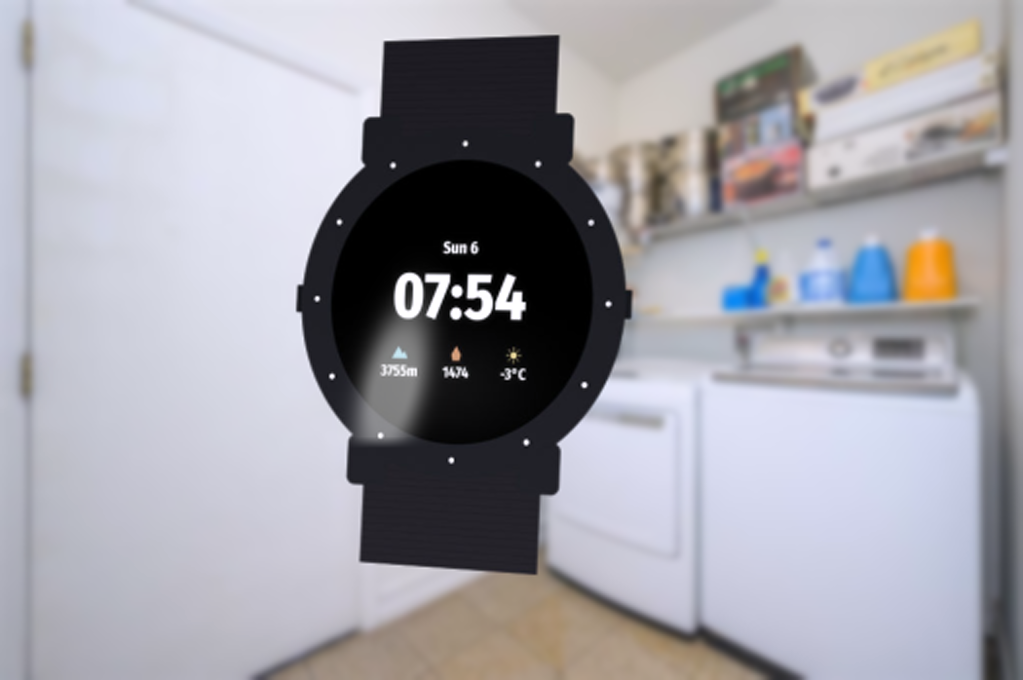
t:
7h54
